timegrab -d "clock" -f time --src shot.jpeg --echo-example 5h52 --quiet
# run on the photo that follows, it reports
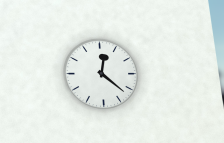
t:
12h22
